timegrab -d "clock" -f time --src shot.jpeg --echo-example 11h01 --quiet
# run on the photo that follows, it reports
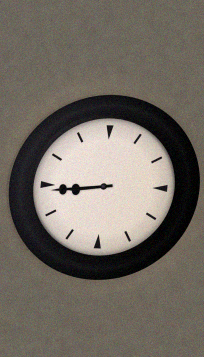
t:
8h44
